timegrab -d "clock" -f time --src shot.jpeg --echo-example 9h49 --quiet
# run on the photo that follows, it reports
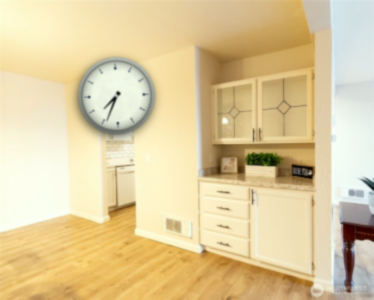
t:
7h34
